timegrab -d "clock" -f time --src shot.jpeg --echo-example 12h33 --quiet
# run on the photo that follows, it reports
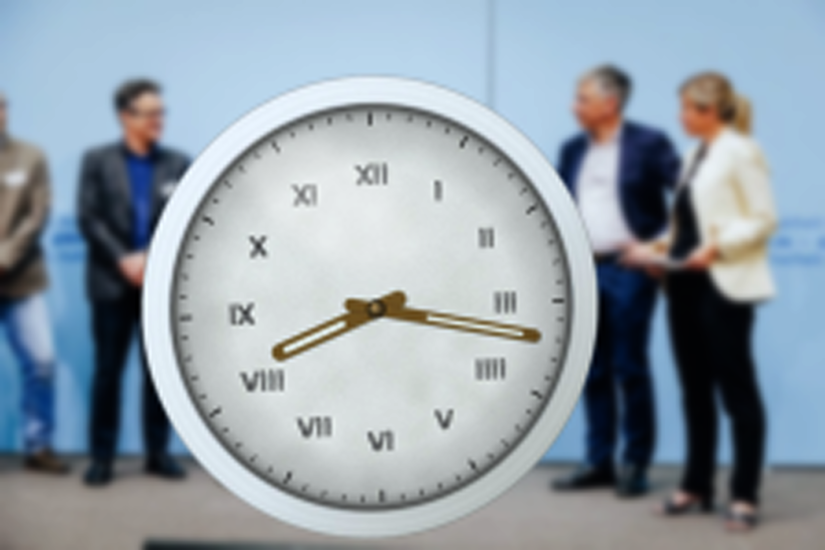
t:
8h17
